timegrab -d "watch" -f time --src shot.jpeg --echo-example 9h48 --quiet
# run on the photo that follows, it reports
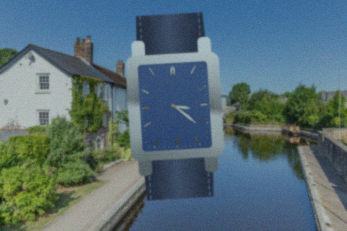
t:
3h22
